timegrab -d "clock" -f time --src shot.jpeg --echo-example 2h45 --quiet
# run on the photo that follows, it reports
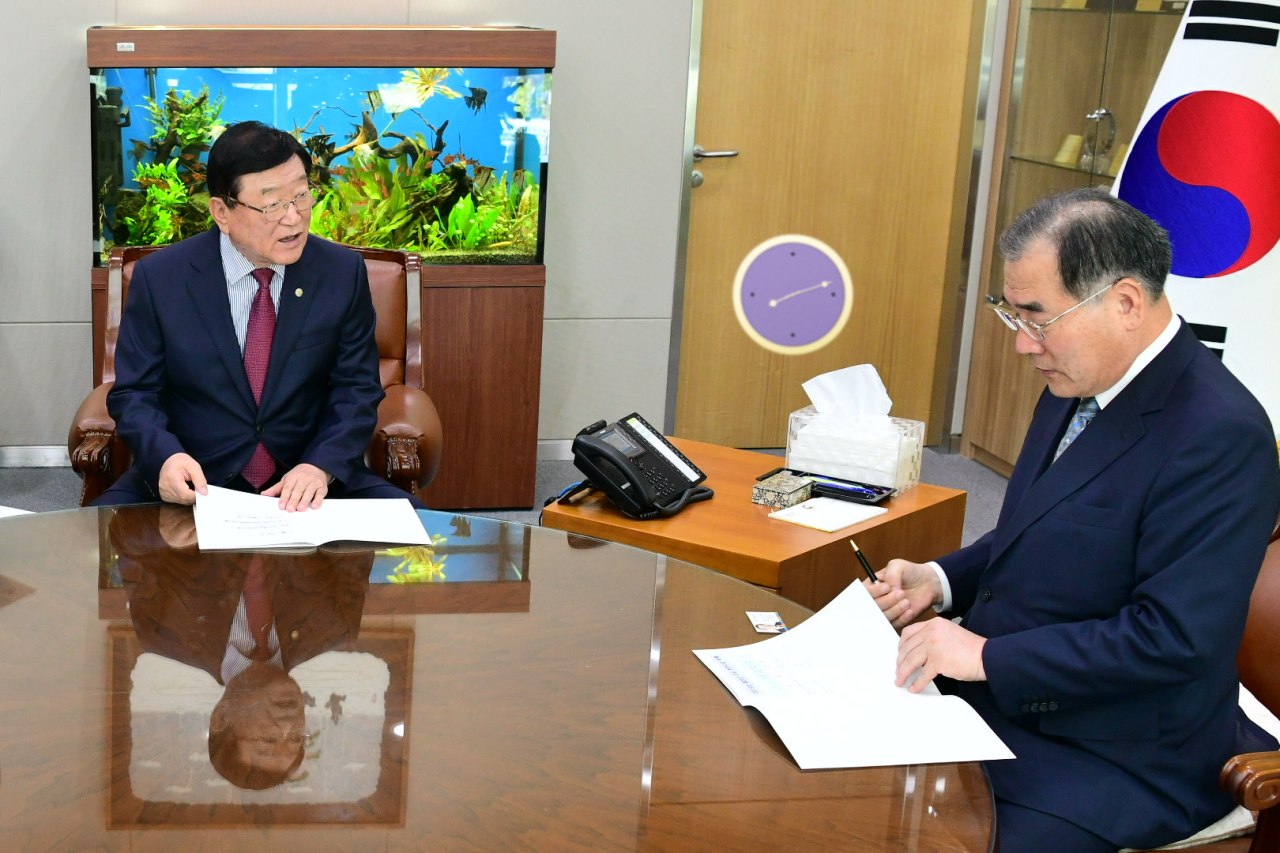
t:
8h12
